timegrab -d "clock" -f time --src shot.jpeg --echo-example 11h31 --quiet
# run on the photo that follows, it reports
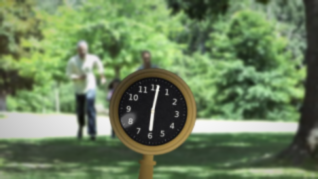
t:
6h01
